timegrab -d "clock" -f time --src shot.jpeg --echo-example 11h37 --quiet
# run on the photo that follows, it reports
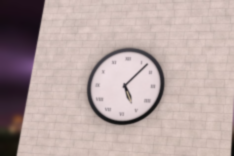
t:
5h07
